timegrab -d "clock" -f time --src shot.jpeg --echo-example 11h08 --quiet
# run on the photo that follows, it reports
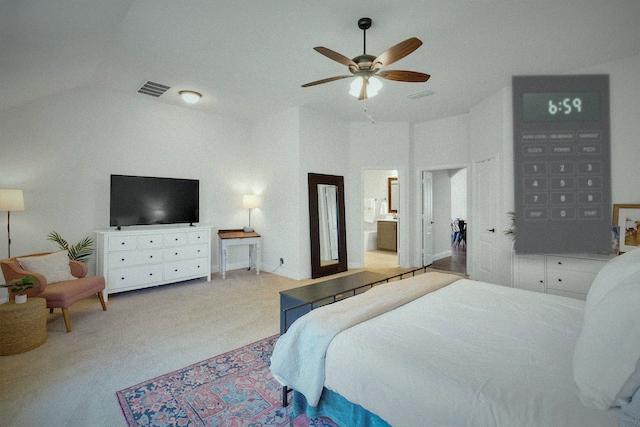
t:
6h59
